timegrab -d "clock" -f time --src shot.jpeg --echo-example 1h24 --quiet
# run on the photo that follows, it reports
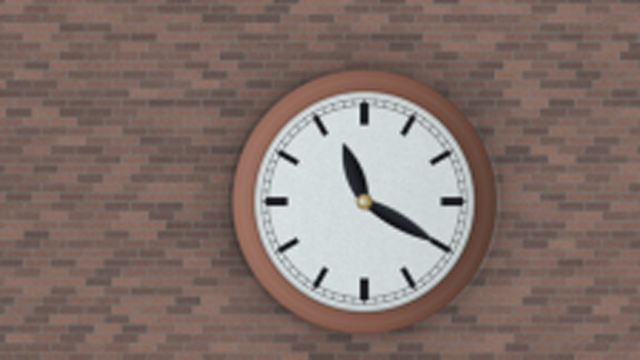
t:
11h20
